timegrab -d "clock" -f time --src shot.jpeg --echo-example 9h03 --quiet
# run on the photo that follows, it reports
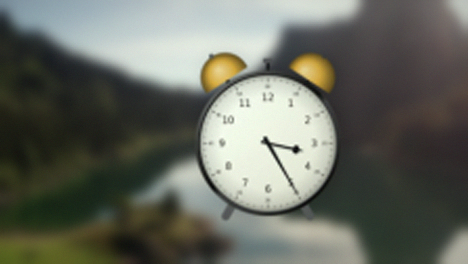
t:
3h25
